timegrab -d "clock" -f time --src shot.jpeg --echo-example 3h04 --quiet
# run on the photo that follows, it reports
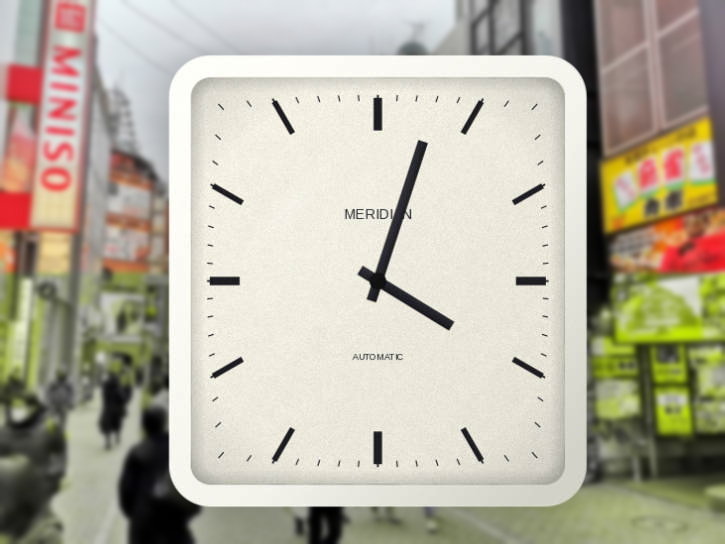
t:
4h03
